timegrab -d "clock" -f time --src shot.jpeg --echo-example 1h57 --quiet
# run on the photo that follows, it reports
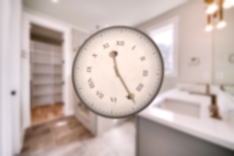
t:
11h24
